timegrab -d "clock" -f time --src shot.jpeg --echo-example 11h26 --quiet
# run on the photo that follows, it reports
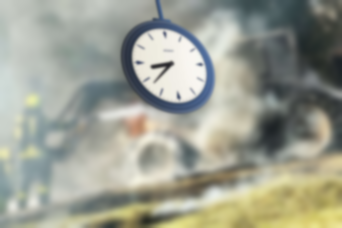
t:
8h38
